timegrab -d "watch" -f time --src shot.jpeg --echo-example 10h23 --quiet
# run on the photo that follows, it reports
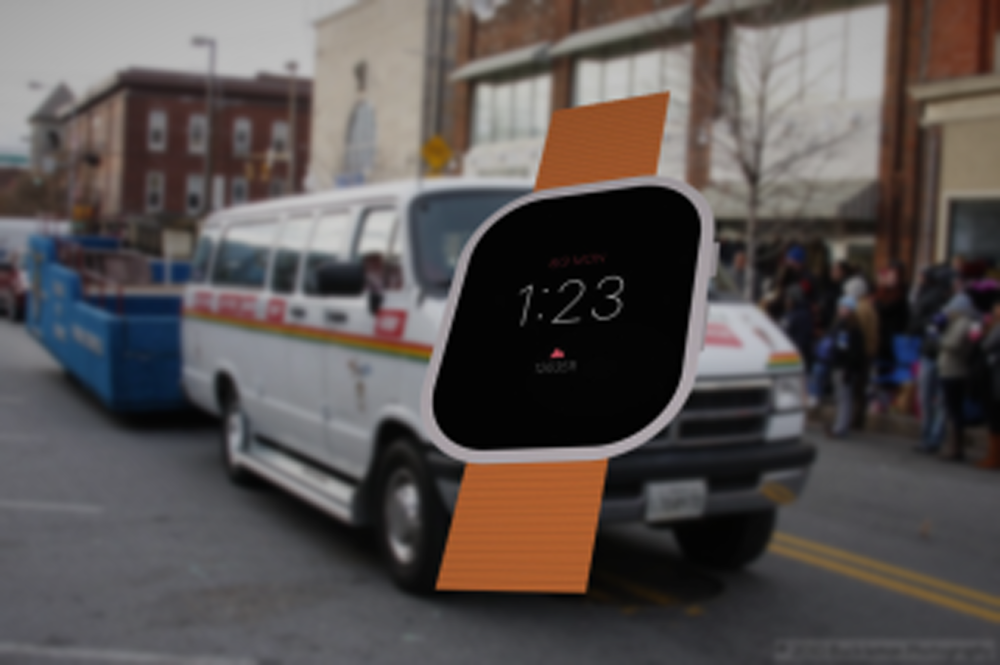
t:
1h23
